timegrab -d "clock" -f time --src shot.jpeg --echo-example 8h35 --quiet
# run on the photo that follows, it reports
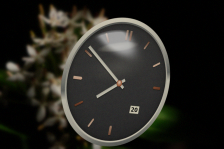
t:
7h51
